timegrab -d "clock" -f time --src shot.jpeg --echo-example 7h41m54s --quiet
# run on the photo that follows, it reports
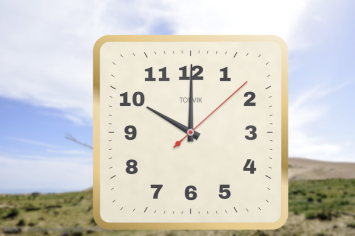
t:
10h00m08s
